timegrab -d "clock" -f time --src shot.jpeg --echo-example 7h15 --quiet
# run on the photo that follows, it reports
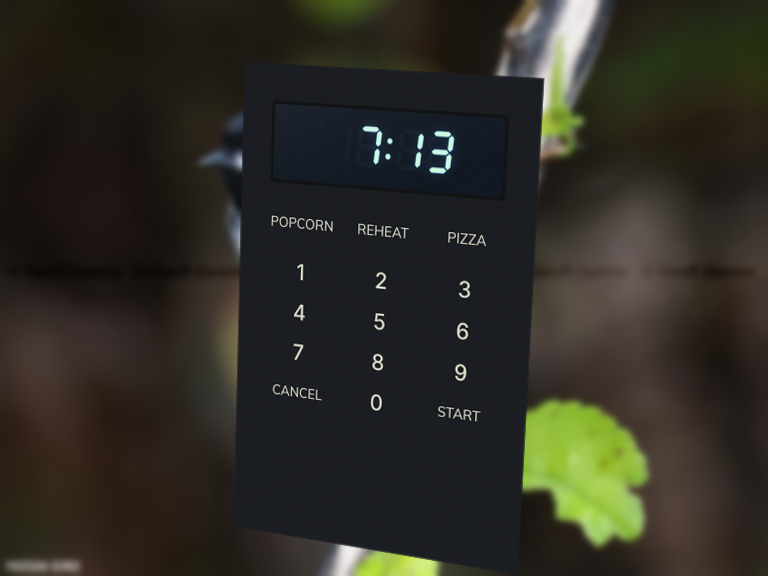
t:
7h13
